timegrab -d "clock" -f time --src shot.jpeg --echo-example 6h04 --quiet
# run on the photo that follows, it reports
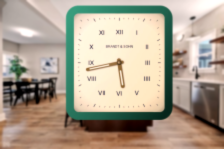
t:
5h43
